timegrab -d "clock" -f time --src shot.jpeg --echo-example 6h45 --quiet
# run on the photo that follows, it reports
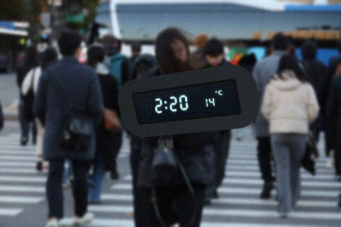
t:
2h20
